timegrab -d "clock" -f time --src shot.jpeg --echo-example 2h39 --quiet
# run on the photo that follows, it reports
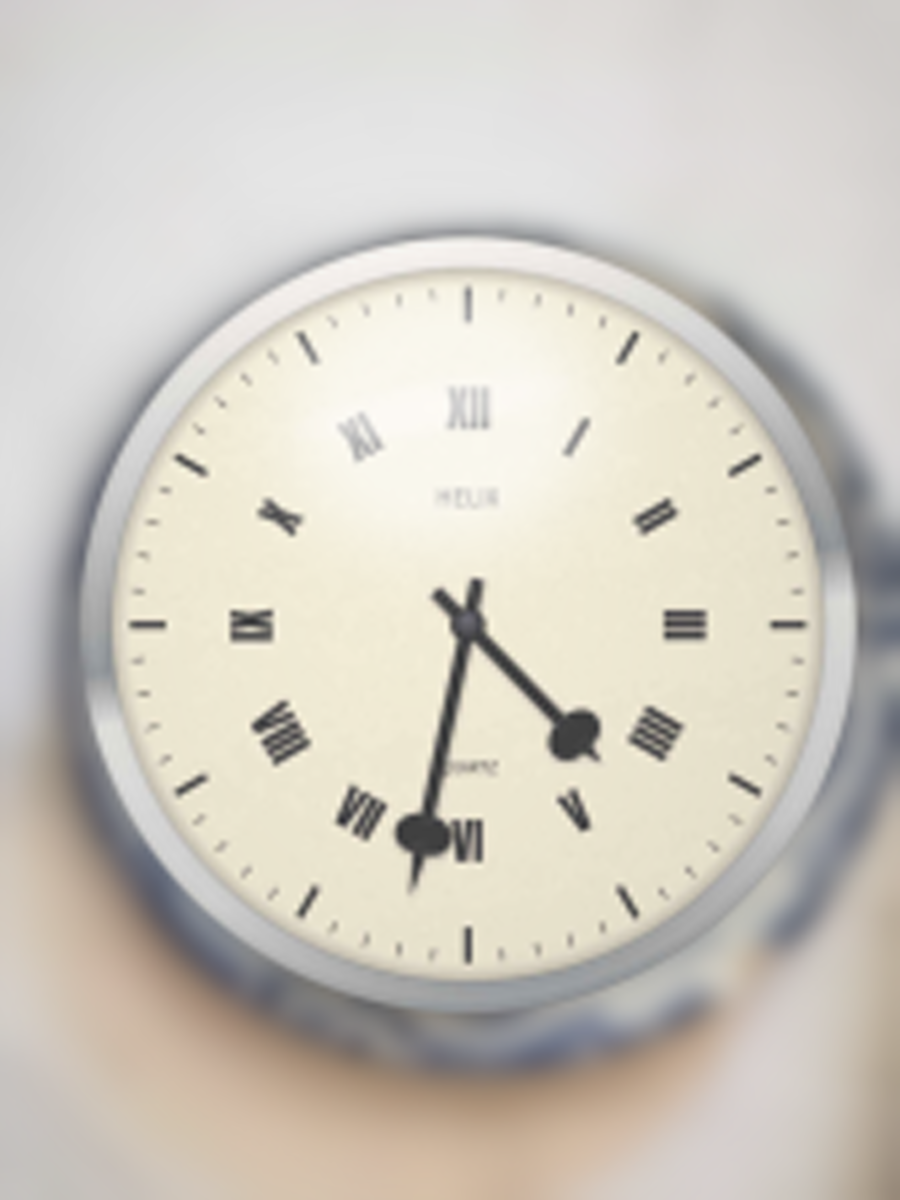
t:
4h32
